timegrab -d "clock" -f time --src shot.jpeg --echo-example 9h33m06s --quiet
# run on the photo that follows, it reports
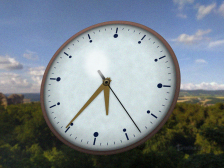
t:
5h35m23s
